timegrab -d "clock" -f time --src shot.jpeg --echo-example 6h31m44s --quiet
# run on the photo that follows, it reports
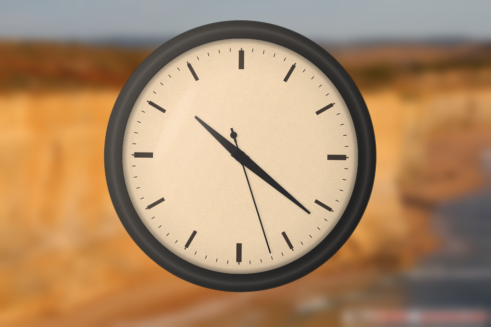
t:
10h21m27s
